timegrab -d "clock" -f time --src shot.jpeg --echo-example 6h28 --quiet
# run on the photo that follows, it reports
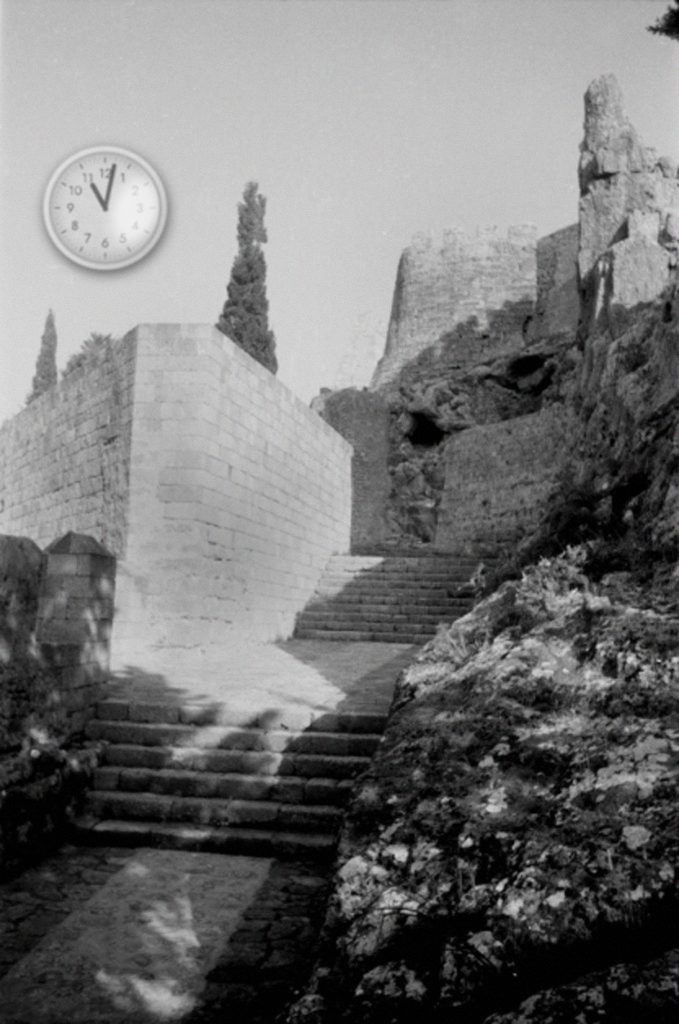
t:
11h02
